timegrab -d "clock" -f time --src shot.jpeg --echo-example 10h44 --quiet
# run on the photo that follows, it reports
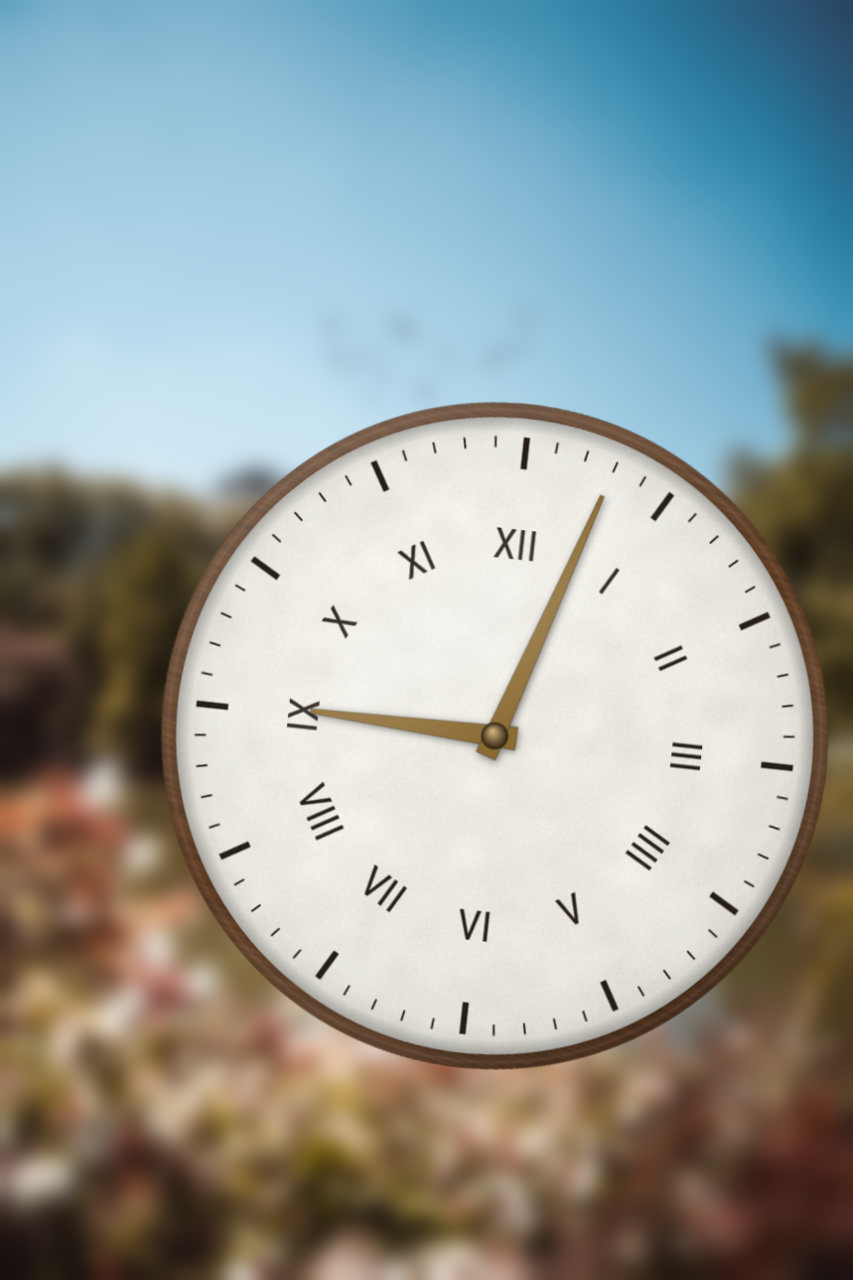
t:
9h03
